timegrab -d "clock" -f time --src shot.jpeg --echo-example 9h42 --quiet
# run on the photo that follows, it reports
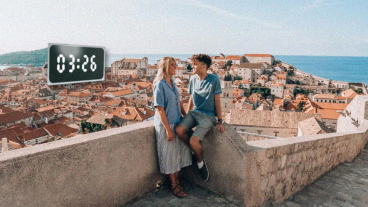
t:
3h26
